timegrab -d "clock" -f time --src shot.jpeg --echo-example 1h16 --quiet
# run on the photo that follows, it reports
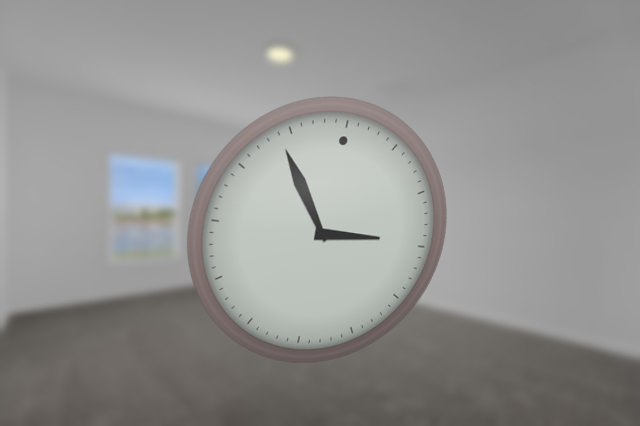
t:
2h54
